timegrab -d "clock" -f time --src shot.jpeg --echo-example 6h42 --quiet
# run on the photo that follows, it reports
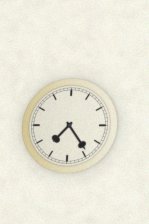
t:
7h24
